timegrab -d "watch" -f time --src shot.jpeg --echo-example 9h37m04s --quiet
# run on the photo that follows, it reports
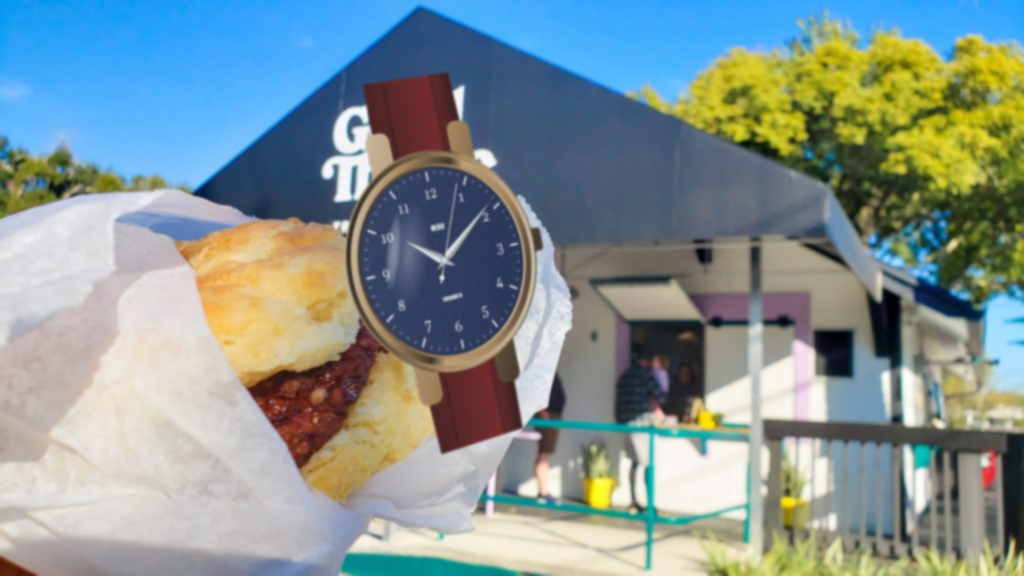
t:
10h09m04s
